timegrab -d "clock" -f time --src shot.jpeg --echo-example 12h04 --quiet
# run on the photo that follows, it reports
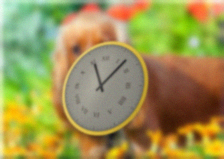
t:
11h07
